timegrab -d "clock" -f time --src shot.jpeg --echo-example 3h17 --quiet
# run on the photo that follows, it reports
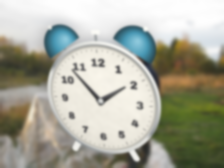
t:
1h53
